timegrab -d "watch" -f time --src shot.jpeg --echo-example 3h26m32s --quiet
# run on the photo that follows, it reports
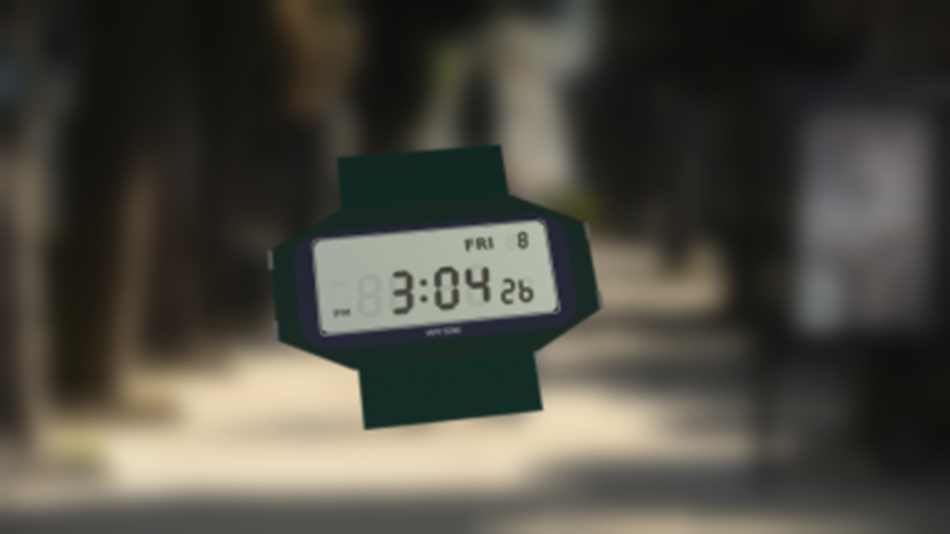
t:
3h04m26s
